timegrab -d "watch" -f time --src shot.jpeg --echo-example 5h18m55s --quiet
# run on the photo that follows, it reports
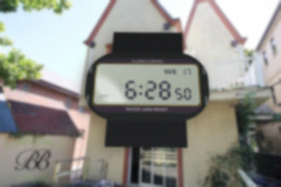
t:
6h28m50s
